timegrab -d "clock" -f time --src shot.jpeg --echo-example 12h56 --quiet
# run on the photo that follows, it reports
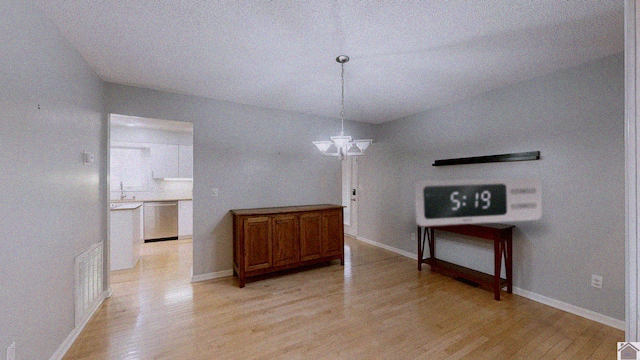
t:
5h19
